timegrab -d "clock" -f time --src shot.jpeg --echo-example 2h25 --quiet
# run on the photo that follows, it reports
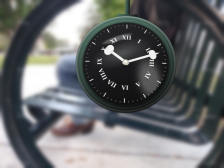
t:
10h12
